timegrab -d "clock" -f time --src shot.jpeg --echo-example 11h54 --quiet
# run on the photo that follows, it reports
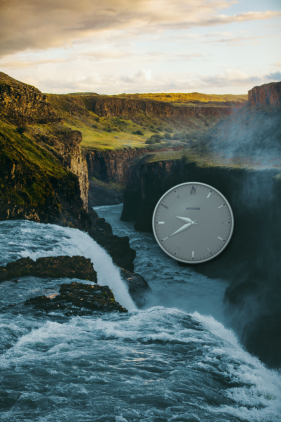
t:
9h40
